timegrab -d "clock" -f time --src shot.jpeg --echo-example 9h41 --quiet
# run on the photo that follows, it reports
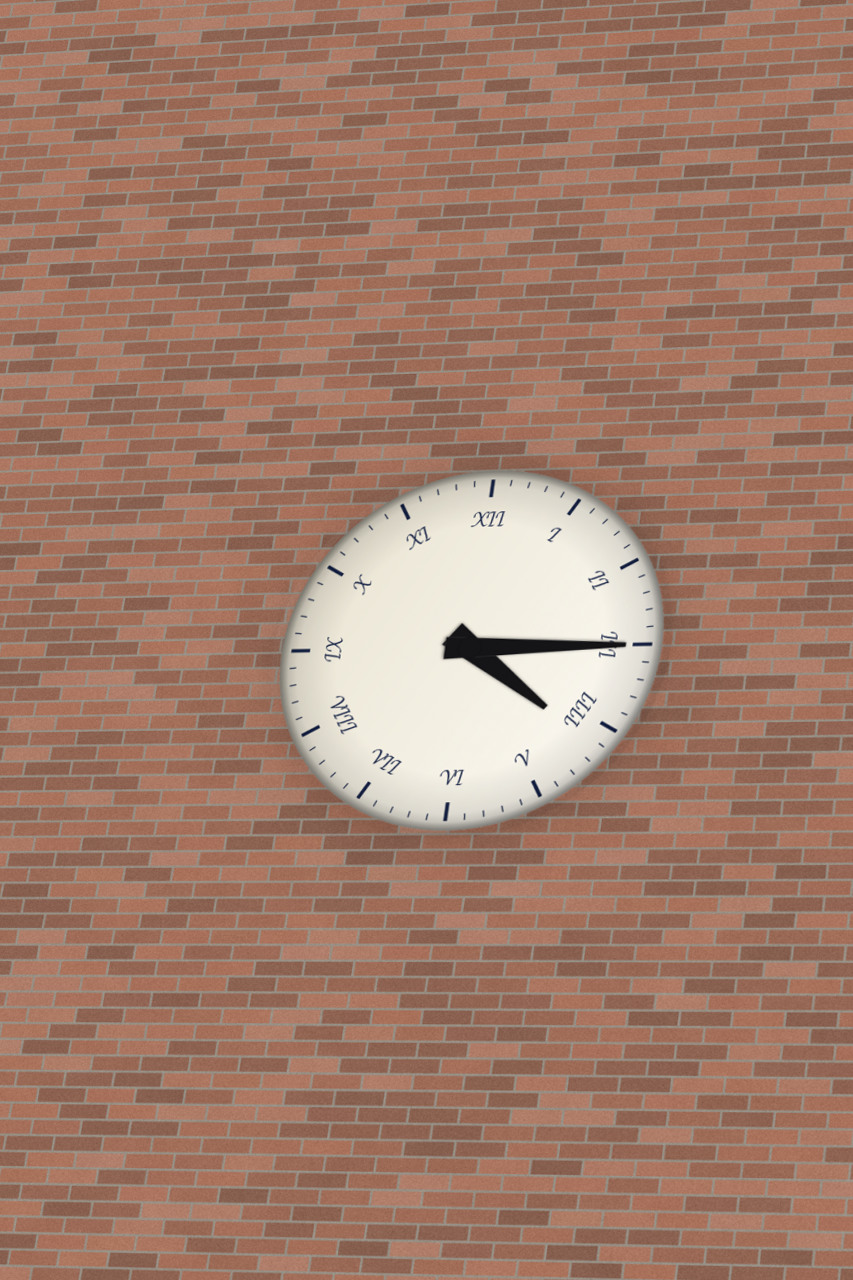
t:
4h15
